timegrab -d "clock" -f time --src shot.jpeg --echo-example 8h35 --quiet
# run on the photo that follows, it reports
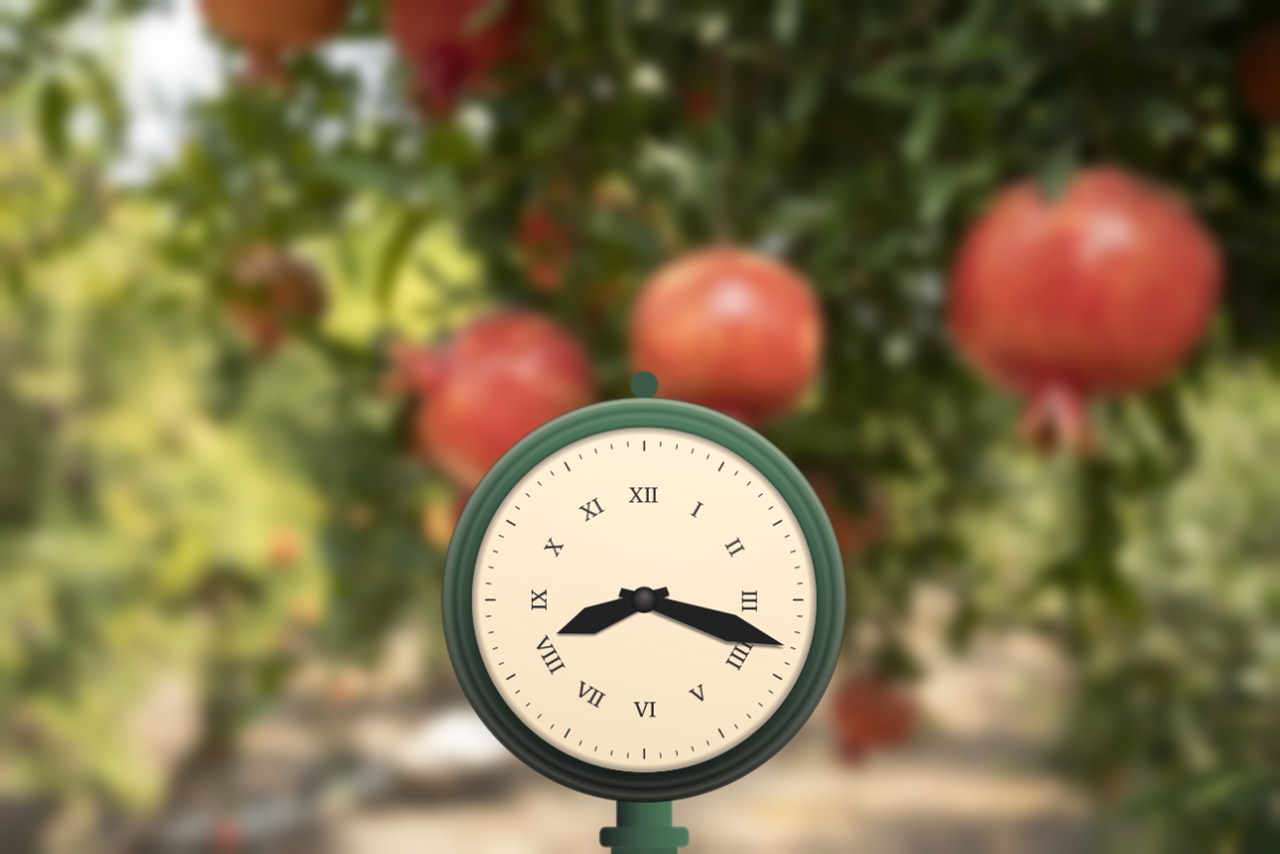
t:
8h18
